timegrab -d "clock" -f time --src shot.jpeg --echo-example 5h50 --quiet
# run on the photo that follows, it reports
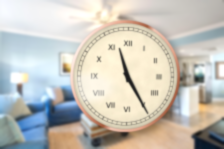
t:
11h25
